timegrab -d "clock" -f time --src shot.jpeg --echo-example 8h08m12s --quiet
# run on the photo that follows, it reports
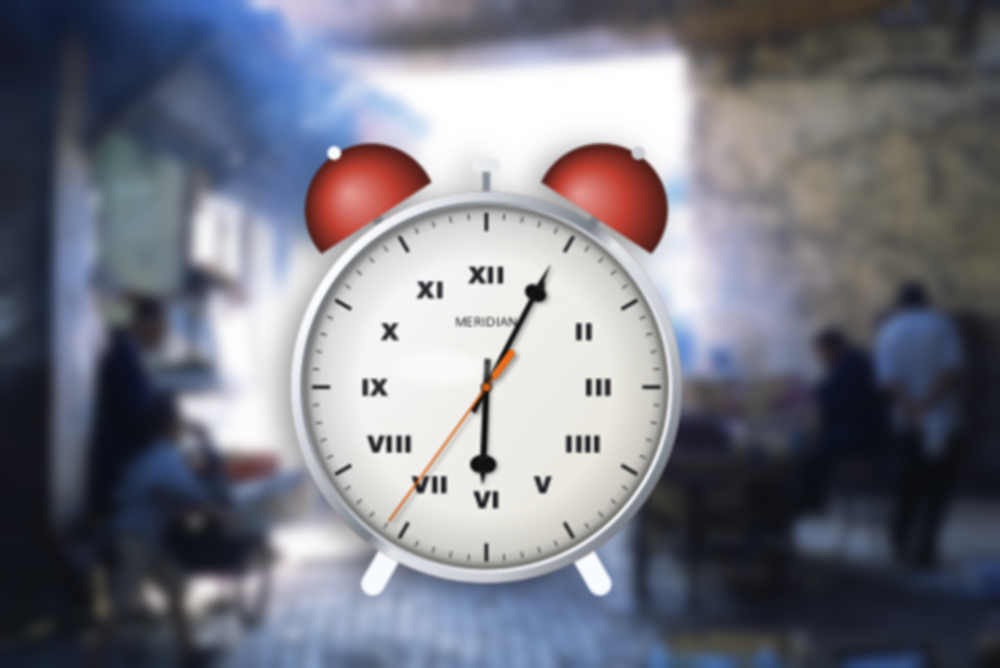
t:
6h04m36s
